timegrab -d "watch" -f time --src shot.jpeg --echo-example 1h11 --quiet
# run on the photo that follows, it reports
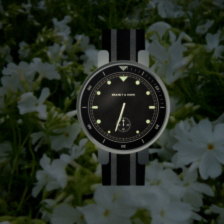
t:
6h33
